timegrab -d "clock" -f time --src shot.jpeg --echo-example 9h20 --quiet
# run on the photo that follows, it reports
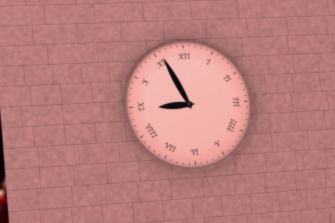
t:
8h56
